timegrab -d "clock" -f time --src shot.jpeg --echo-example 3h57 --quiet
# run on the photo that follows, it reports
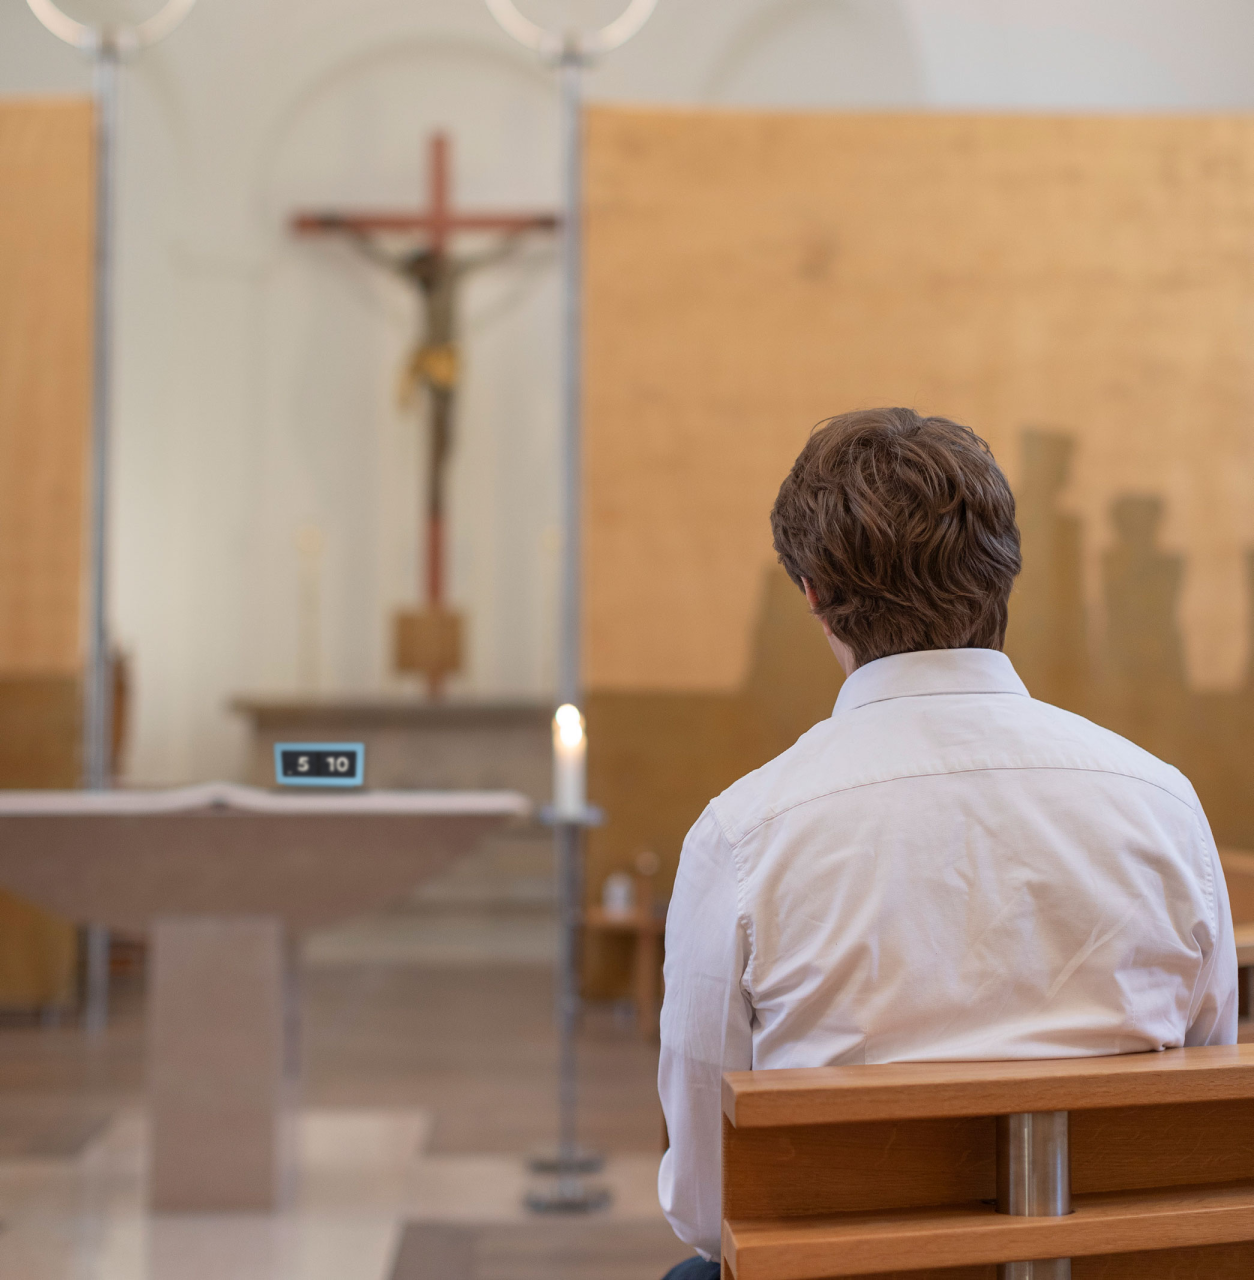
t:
5h10
